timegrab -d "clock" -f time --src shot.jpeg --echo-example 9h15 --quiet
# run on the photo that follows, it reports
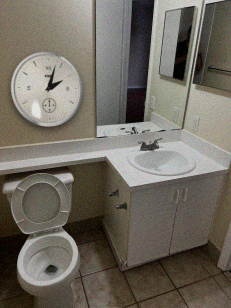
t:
2h03
